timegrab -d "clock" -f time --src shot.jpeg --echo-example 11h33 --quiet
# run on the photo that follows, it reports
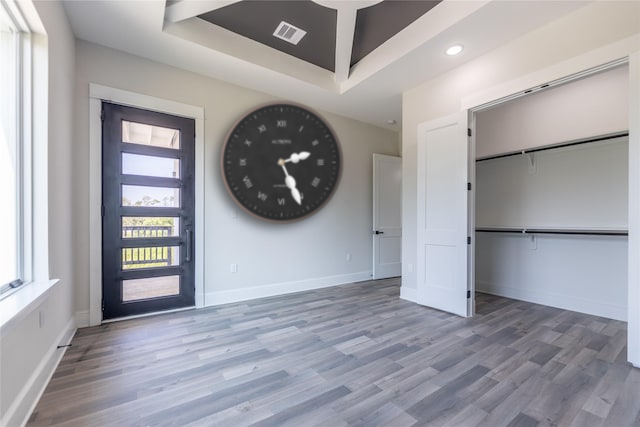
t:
2h26
